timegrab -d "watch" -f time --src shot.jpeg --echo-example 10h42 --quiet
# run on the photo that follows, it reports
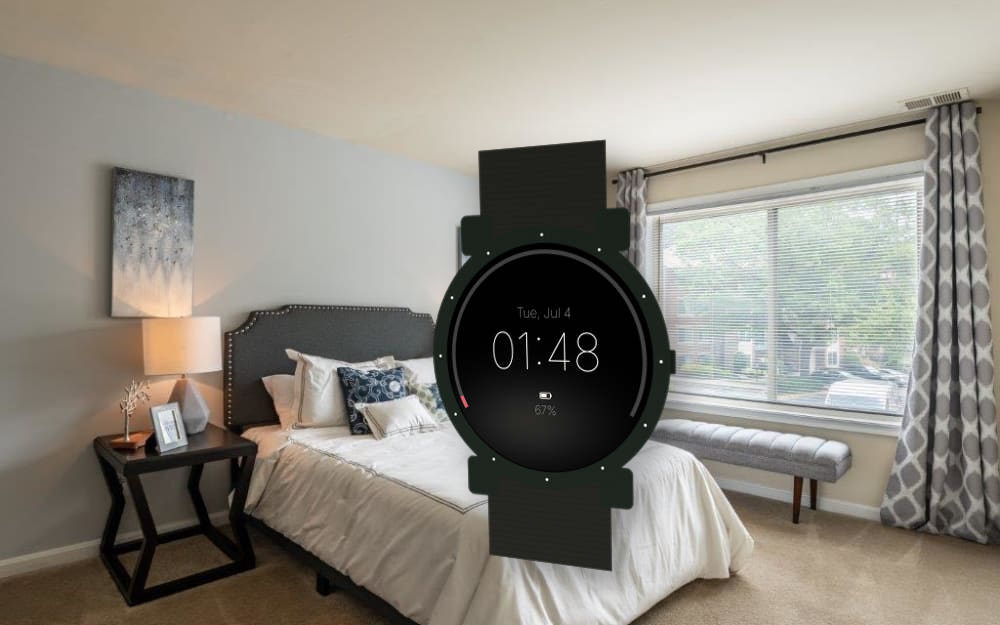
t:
1h48
